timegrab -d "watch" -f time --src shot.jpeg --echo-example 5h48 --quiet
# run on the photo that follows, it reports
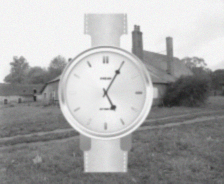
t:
5h05
